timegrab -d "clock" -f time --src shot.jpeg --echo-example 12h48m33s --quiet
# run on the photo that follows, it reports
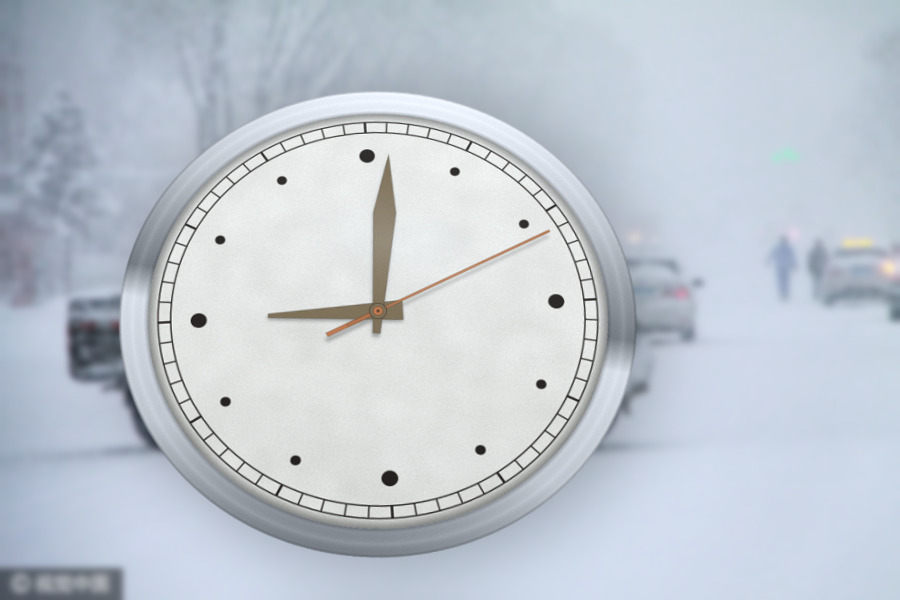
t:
9h01m11s
